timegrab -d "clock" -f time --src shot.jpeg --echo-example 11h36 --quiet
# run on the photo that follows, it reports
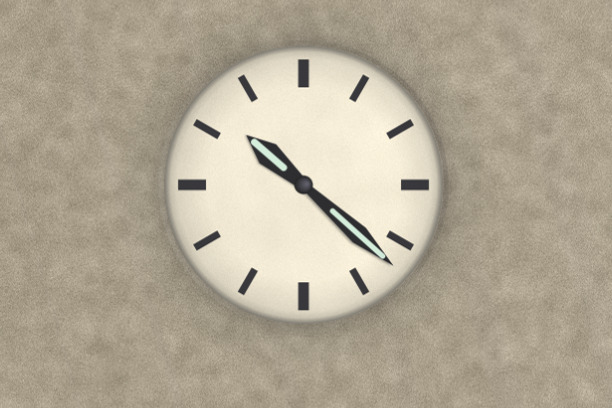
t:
10h22
